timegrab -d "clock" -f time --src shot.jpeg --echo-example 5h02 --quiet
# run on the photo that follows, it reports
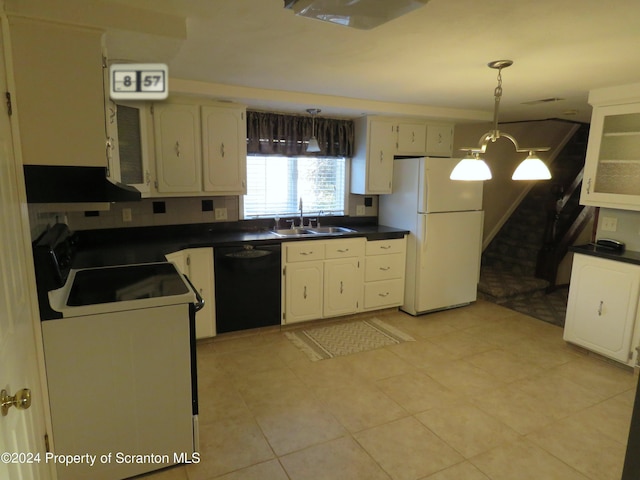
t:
8h57
